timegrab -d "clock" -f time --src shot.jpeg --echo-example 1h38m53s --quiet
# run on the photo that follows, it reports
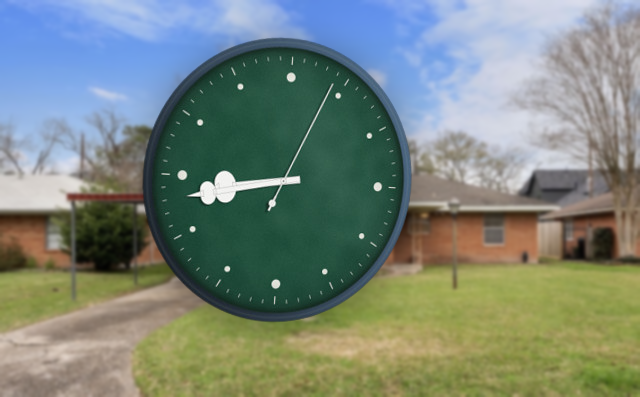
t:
8h43m04s
